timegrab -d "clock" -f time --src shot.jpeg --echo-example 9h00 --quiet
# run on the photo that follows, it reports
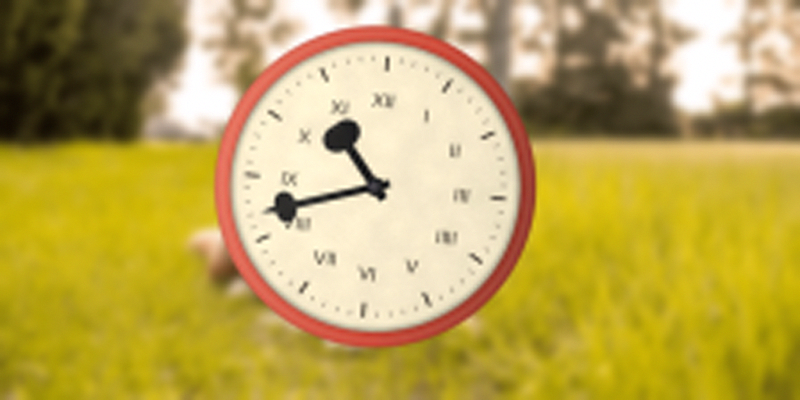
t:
10h42
